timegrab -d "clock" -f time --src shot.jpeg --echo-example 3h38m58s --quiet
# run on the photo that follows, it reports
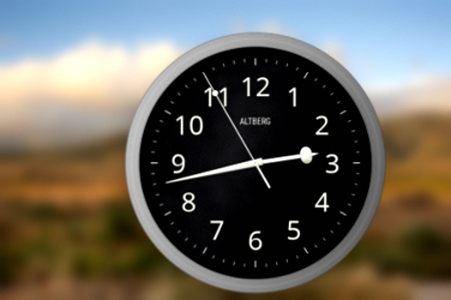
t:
2h42m55s
